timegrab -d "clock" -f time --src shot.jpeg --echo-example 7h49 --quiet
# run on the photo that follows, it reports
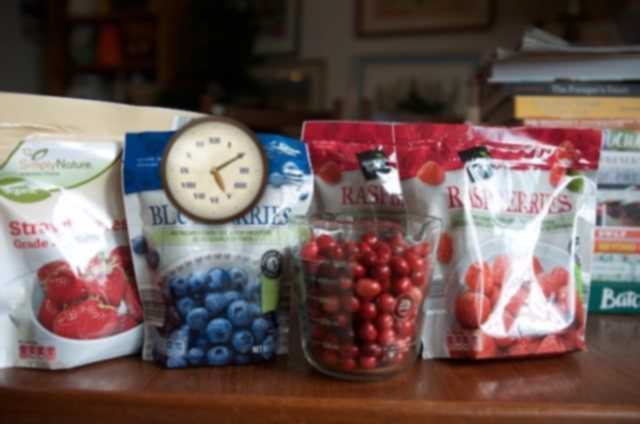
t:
5h10
